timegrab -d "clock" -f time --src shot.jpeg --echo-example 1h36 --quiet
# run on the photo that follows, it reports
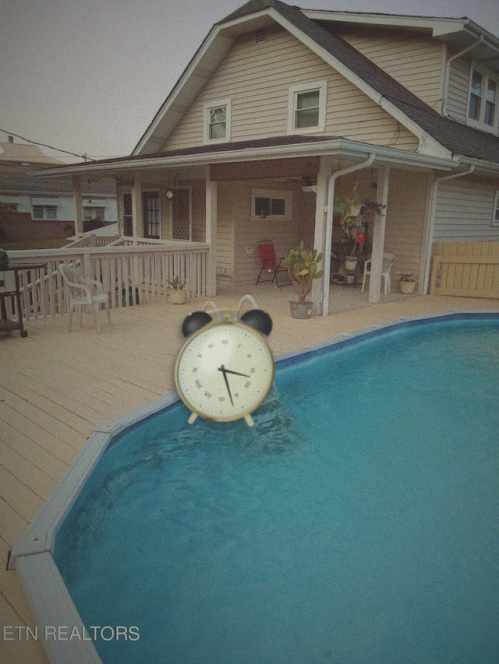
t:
3h27
